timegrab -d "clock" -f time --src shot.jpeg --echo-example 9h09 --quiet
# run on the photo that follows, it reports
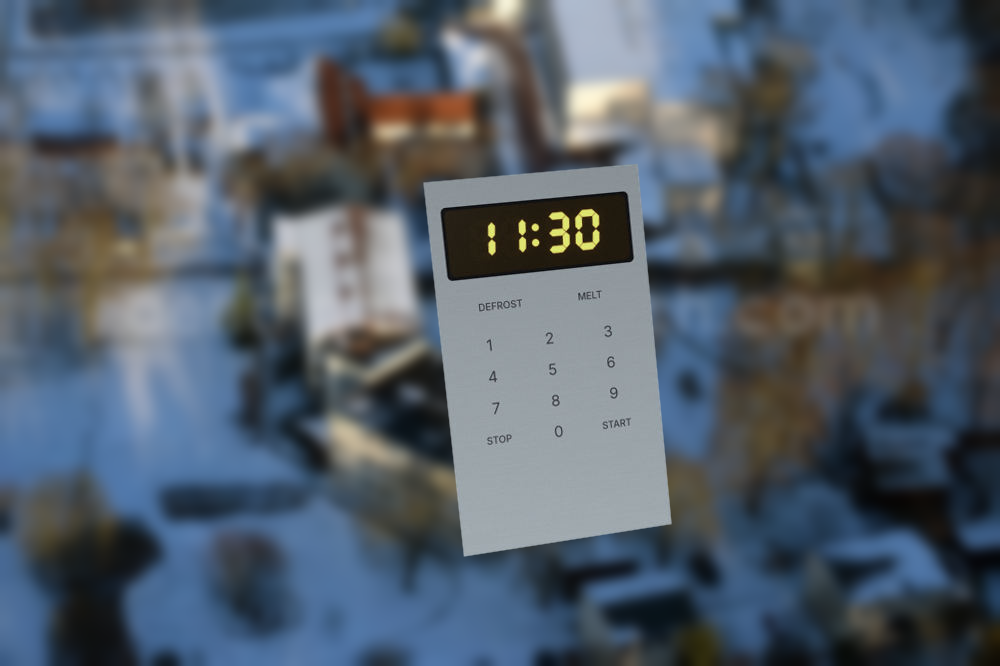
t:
11h30
